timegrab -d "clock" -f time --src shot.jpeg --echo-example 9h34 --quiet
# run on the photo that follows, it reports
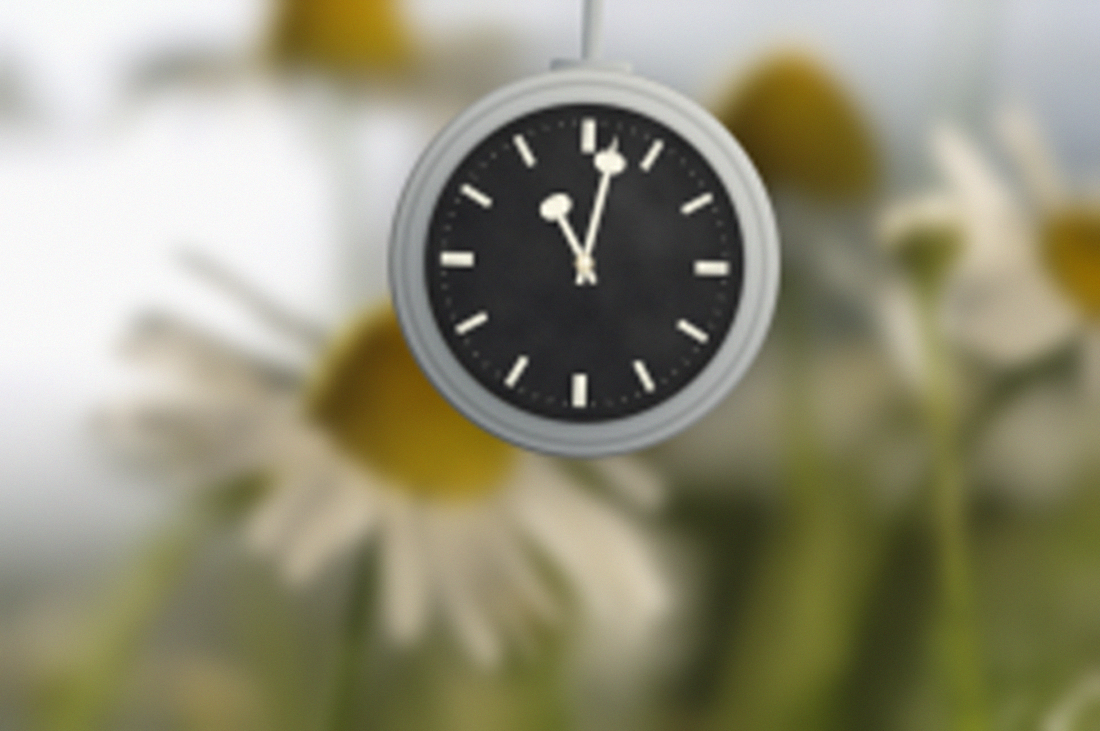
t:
11h02
